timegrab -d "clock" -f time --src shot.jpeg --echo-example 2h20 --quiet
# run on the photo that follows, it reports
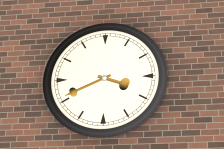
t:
3h41
